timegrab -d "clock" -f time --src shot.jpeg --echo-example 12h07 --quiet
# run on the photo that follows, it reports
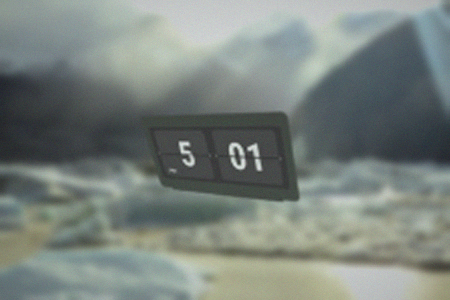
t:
5h01
